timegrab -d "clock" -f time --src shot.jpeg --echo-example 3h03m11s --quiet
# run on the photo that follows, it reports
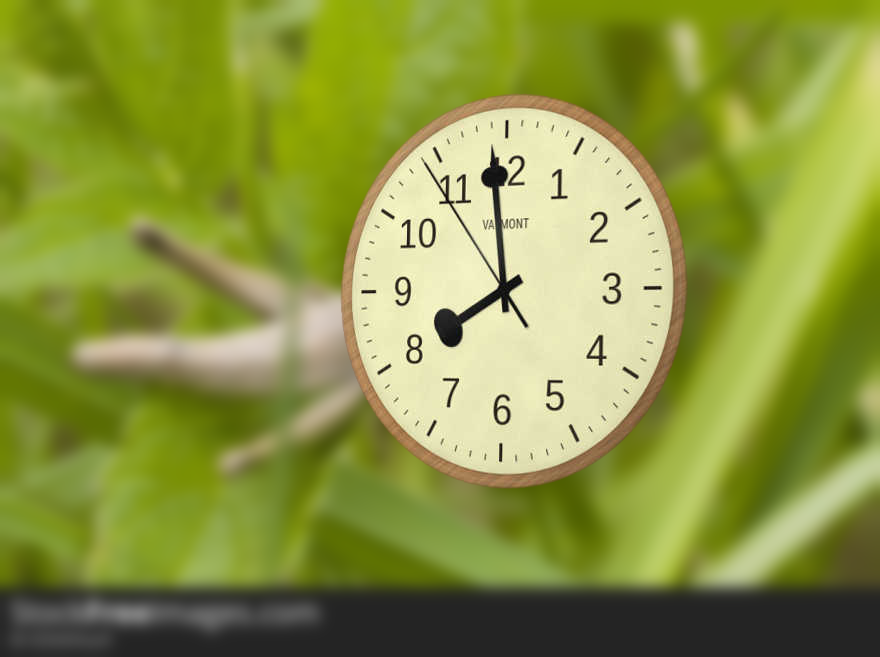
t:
7h58m54s
